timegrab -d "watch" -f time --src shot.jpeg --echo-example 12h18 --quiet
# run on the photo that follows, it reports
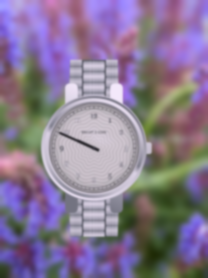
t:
9h49
